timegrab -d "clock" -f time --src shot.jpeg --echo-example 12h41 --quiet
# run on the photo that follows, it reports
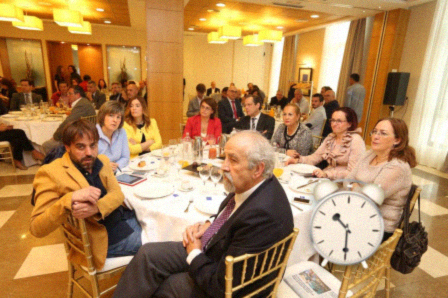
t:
10h30
